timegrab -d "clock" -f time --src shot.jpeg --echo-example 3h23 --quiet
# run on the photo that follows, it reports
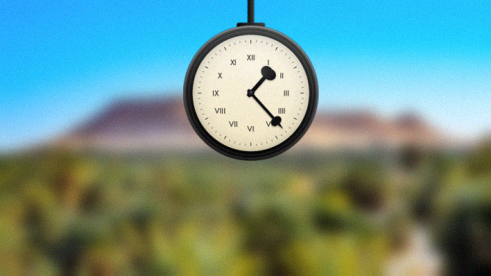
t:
1h23
